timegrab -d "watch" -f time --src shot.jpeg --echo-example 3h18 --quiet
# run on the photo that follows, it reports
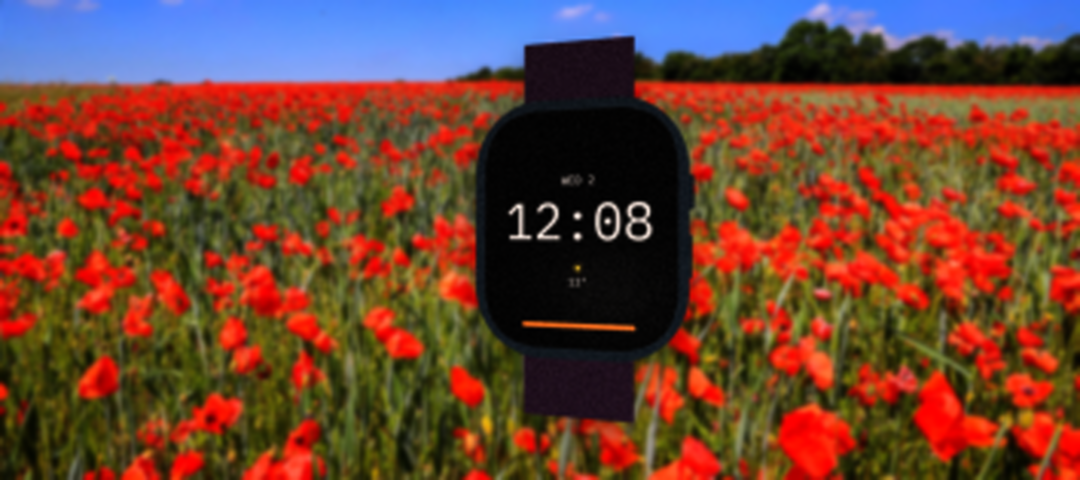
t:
12h08
